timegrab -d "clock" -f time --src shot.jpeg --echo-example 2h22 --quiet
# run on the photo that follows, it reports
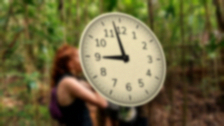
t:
8h58
